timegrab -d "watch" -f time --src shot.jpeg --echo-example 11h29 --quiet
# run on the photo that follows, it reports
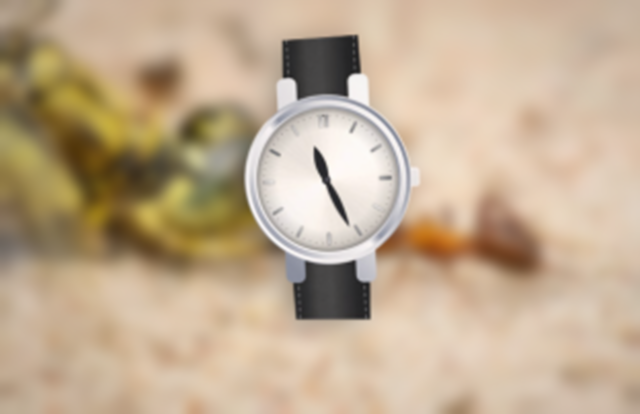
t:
11h26
